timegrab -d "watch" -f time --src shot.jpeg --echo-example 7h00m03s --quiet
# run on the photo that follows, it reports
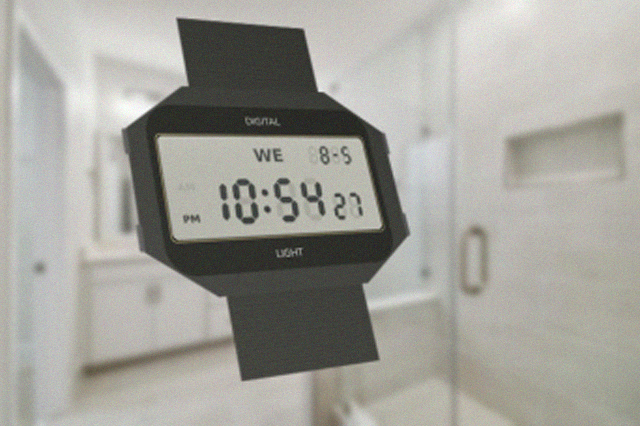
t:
10h54m27s
